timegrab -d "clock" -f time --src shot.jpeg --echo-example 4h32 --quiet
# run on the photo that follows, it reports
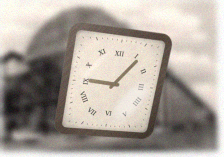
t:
9h06
